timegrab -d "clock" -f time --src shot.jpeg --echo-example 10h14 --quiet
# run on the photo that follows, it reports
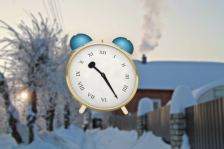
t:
10h25
